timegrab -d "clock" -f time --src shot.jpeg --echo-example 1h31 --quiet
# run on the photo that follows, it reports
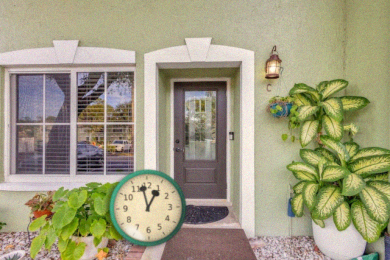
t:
12h58
